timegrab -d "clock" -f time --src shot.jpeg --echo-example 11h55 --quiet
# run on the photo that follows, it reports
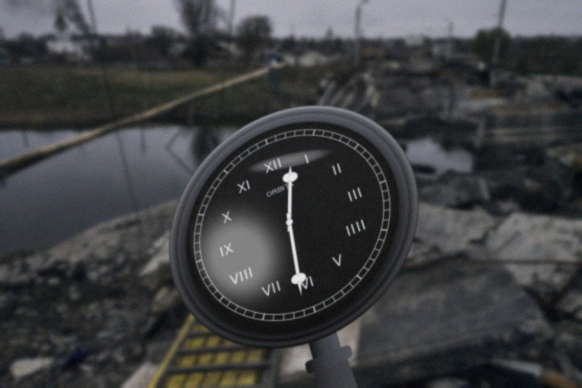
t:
12h31
